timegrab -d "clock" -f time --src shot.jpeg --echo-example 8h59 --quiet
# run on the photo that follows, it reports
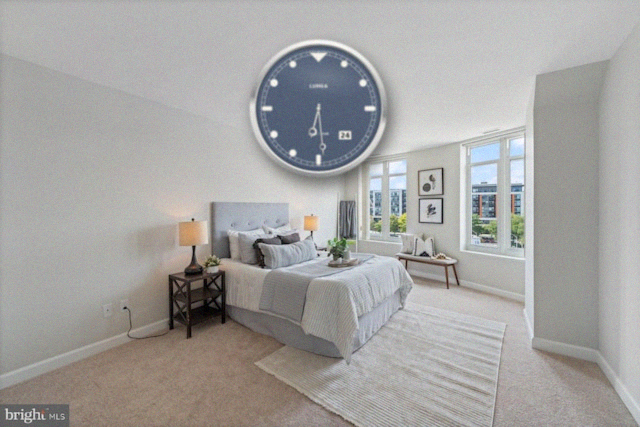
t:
6h29
